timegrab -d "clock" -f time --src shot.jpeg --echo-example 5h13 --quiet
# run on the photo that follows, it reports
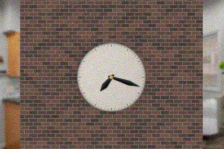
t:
7h18
